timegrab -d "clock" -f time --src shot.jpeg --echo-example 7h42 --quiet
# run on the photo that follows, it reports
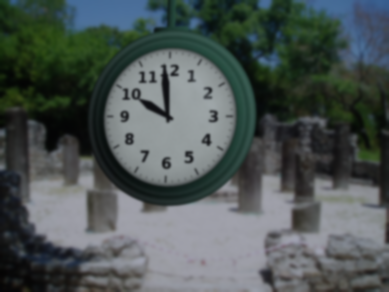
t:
9h59
